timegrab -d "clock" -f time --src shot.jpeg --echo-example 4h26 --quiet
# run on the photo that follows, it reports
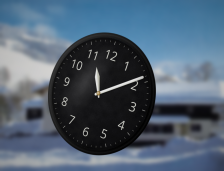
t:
11h09
